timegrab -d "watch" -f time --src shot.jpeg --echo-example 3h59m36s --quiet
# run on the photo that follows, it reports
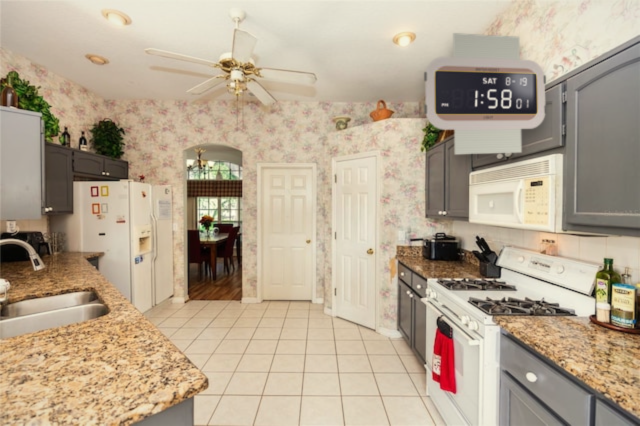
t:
1h58m01s
